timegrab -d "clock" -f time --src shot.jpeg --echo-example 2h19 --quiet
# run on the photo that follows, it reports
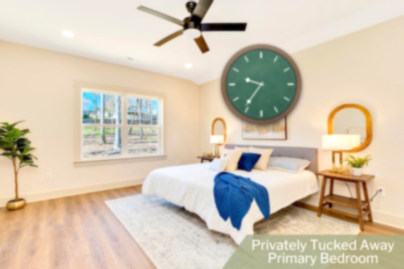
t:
9h36
